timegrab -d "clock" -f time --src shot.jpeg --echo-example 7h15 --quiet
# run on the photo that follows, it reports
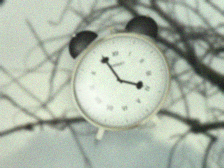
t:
3h56
